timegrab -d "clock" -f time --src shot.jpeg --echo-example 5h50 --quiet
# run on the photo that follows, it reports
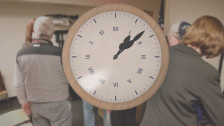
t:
1h08
